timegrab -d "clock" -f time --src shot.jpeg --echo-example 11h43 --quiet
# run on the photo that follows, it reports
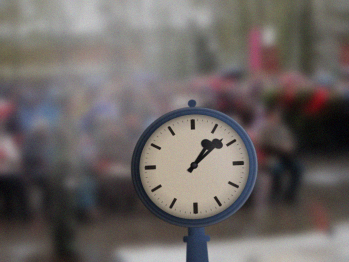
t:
1h08
